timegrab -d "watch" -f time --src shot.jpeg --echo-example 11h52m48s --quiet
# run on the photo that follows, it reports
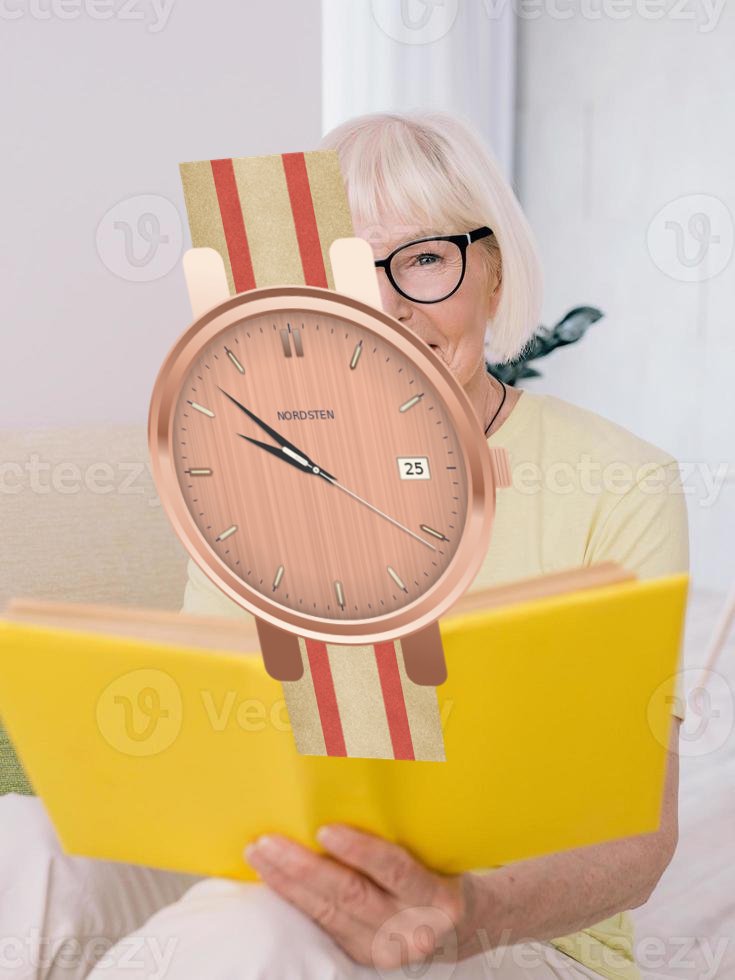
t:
9h52m21s
